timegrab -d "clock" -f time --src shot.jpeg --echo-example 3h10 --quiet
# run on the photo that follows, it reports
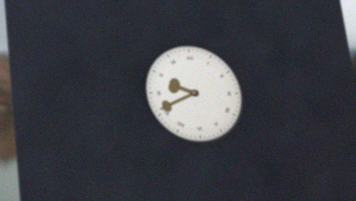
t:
9h41
